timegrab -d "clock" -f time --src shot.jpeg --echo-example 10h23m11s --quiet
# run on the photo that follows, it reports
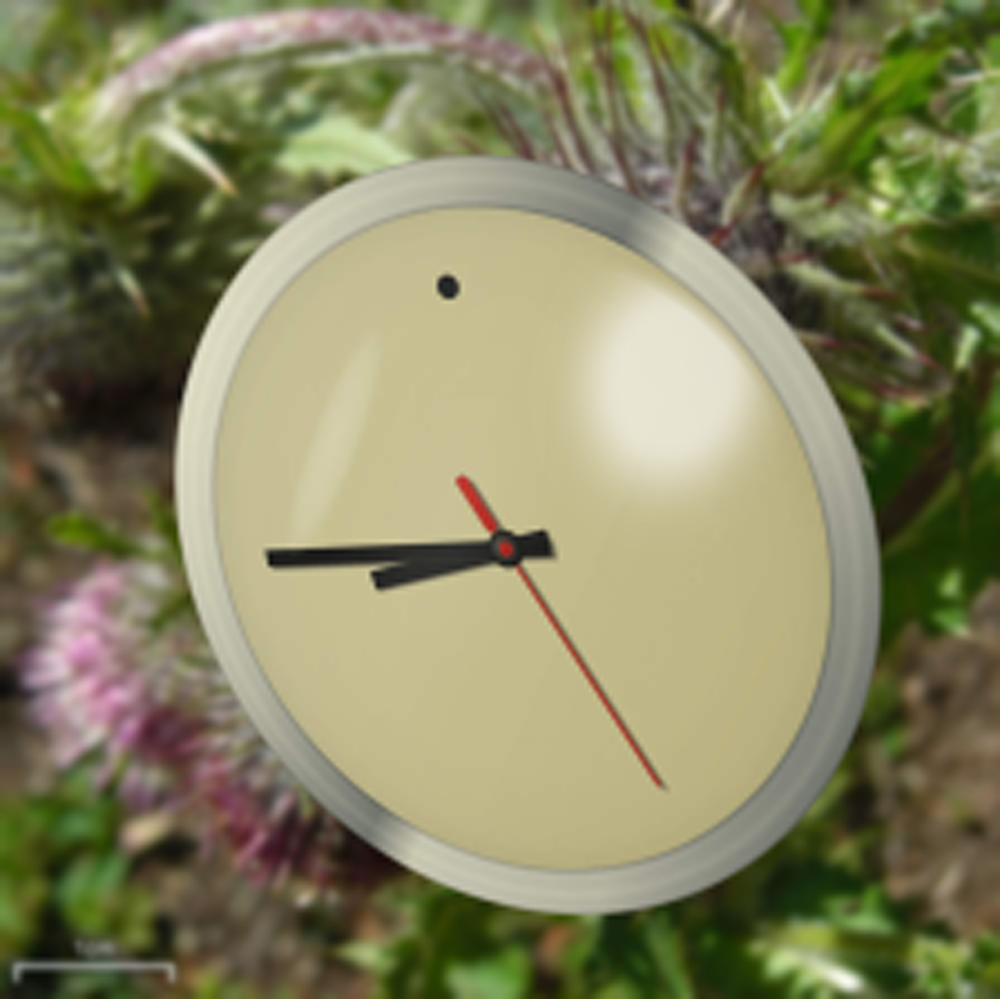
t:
8h45m26s
